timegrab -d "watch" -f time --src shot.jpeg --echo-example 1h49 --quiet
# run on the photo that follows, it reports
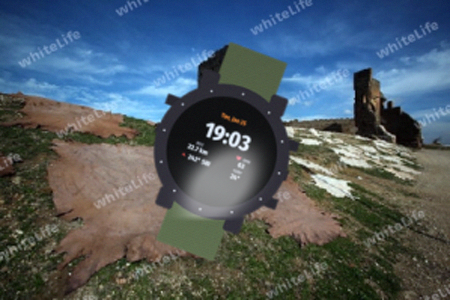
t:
19h03
